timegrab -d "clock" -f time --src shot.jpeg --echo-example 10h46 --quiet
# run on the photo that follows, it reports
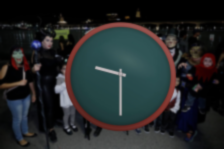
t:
9h30
